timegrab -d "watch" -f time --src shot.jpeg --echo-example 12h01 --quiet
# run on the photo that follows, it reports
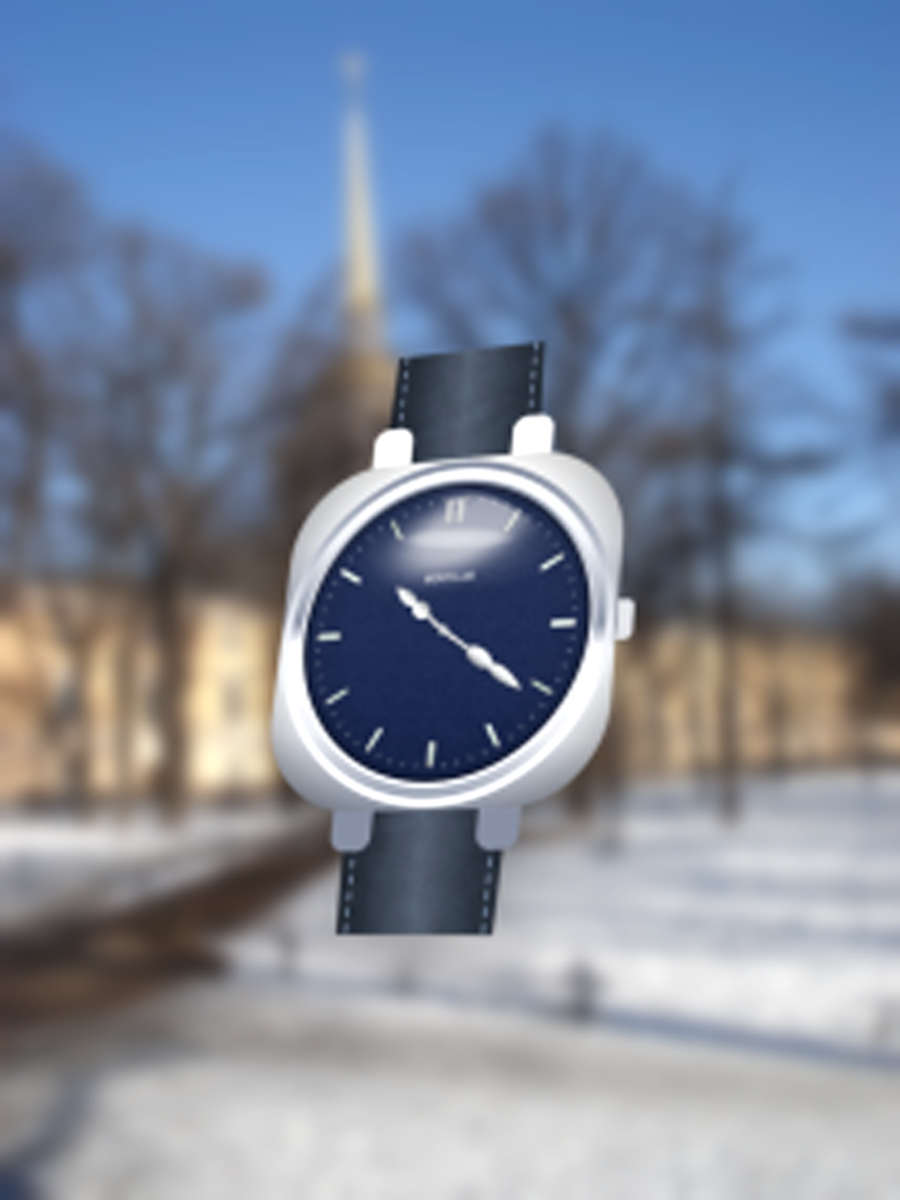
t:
10h21
